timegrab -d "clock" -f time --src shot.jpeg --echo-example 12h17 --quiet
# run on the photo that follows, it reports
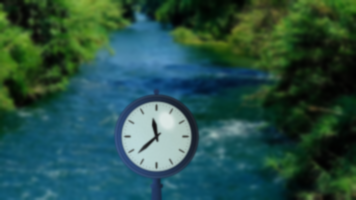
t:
11h38
